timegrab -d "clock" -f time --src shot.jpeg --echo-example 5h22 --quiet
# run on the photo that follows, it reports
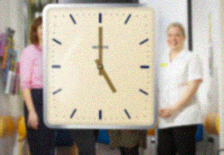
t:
5h00
